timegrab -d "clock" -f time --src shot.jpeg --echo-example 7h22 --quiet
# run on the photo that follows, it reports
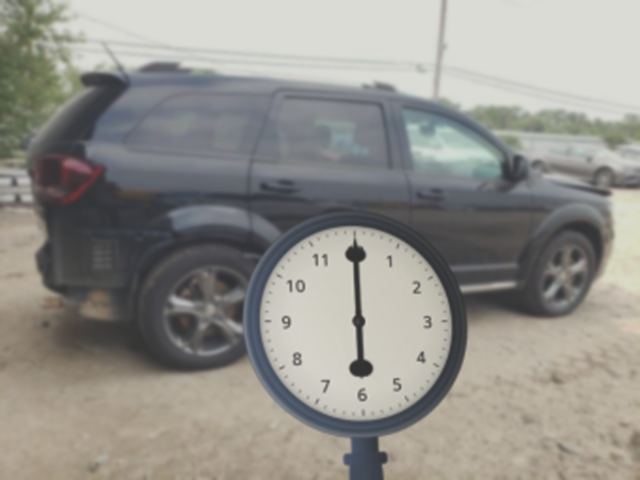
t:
6h00
